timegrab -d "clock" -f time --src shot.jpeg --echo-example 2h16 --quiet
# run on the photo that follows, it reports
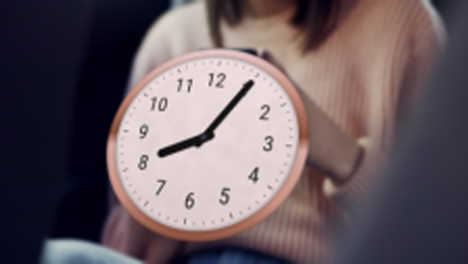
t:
8h05
